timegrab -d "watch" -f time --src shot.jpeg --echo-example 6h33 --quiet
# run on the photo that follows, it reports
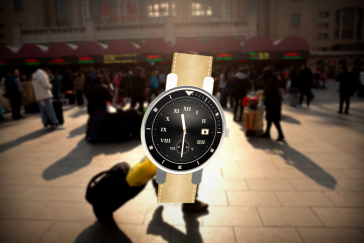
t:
11h30
